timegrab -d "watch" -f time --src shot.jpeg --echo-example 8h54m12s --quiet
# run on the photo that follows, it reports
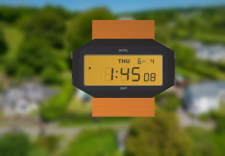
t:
1h45m08s
